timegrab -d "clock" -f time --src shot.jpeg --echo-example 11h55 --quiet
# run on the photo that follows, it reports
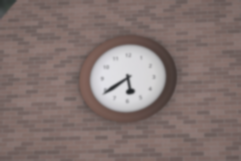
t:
5h39
